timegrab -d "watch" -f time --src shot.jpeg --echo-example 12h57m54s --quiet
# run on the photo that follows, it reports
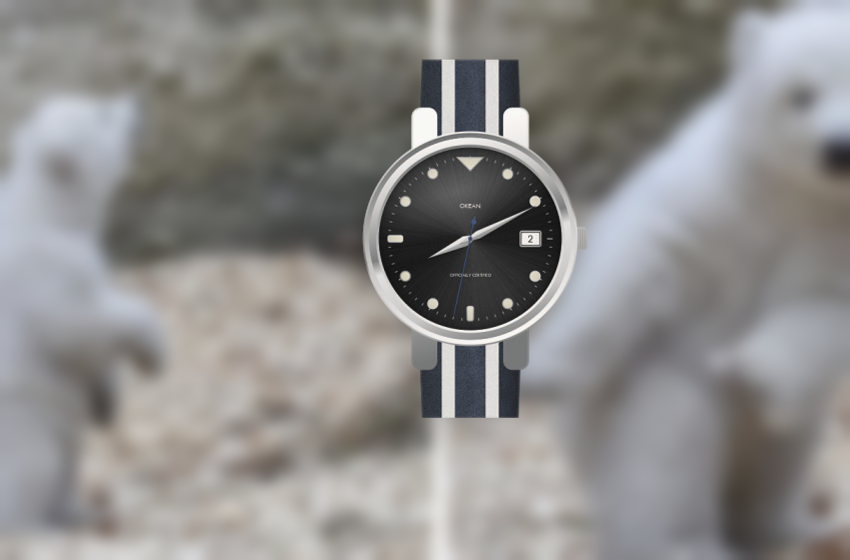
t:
8h10m32s
